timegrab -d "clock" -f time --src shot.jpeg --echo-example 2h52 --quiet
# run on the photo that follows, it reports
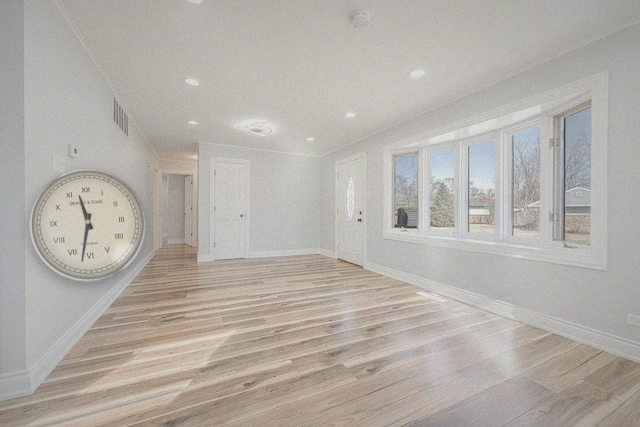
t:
11h32
